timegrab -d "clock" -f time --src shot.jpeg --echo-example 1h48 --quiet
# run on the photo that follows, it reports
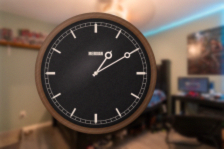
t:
1h10
